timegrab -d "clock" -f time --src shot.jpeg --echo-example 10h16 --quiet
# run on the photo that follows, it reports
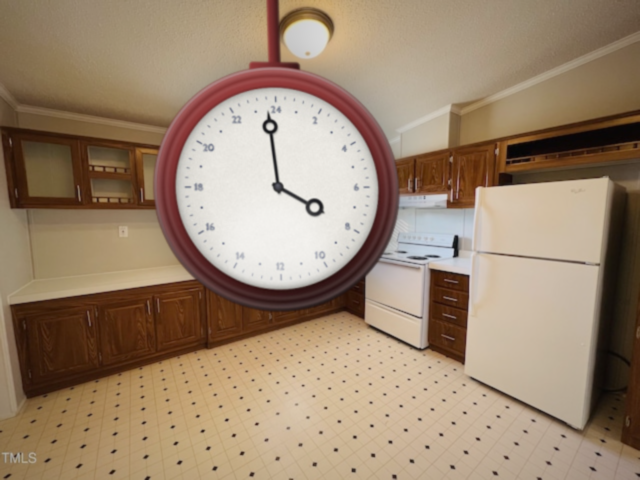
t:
7h59
